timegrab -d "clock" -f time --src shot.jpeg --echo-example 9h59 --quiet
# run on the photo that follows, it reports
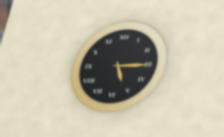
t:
5h15
